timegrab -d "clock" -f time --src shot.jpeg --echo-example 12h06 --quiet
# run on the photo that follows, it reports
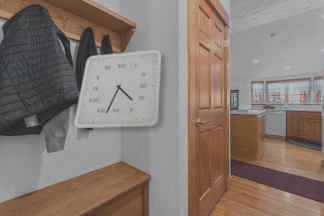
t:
4h33
